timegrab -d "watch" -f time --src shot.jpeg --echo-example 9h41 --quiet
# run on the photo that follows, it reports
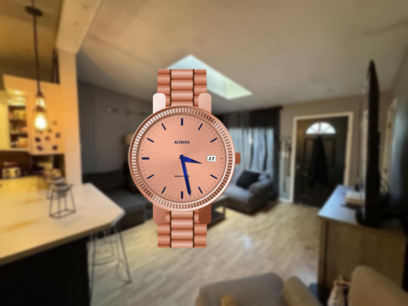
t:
3h28
